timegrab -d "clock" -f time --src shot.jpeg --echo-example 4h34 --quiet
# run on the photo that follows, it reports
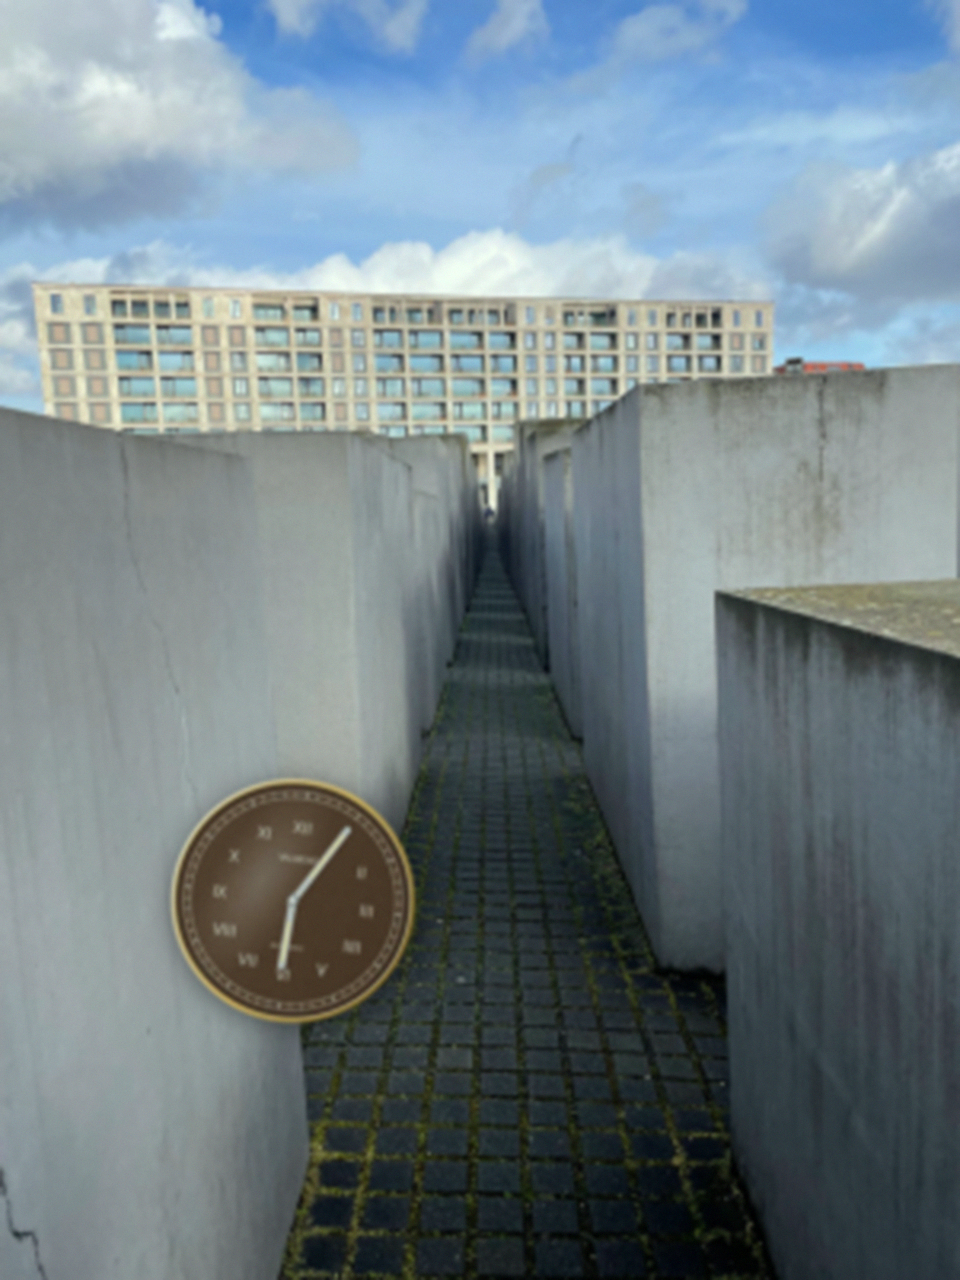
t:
6h05
